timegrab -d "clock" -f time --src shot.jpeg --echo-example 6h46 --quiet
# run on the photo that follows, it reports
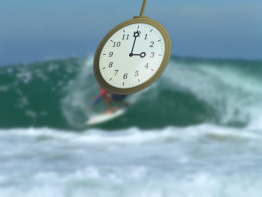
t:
3h00
